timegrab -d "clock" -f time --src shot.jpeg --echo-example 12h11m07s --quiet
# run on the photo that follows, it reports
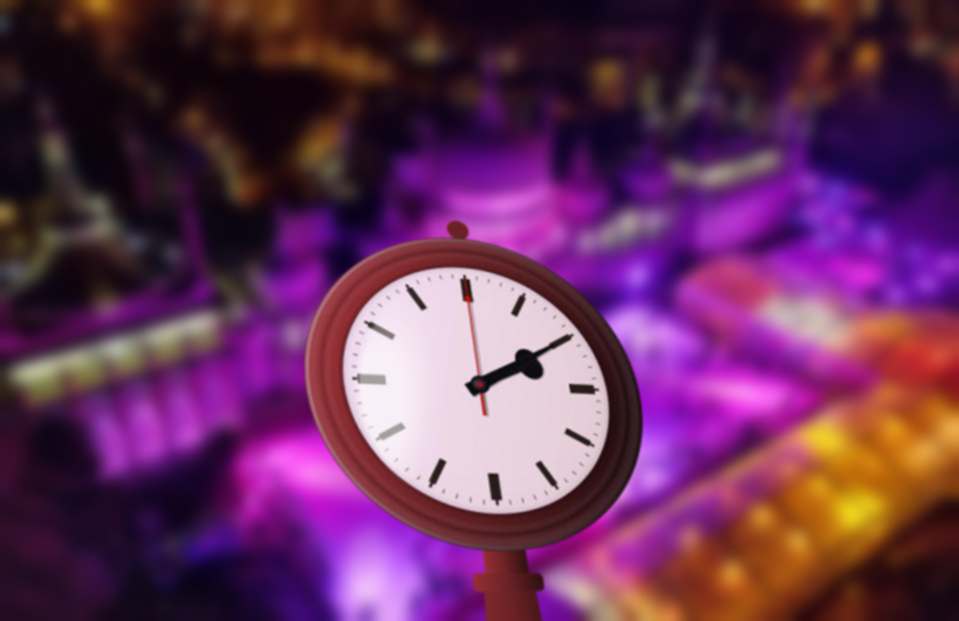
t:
2h10m00s
